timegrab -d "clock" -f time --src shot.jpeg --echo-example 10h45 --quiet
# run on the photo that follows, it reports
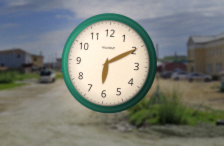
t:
6h10
